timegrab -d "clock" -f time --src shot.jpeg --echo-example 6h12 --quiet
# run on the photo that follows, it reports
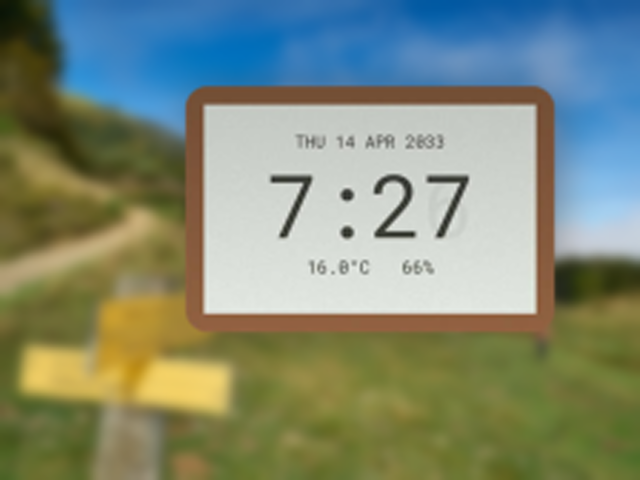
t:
7h27
